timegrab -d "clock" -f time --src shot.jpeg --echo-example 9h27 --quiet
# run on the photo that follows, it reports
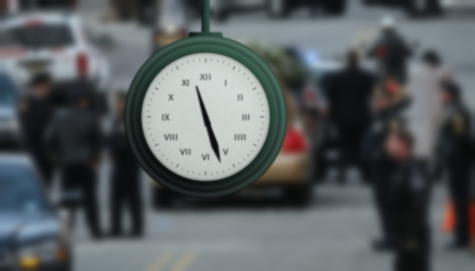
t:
11h27
